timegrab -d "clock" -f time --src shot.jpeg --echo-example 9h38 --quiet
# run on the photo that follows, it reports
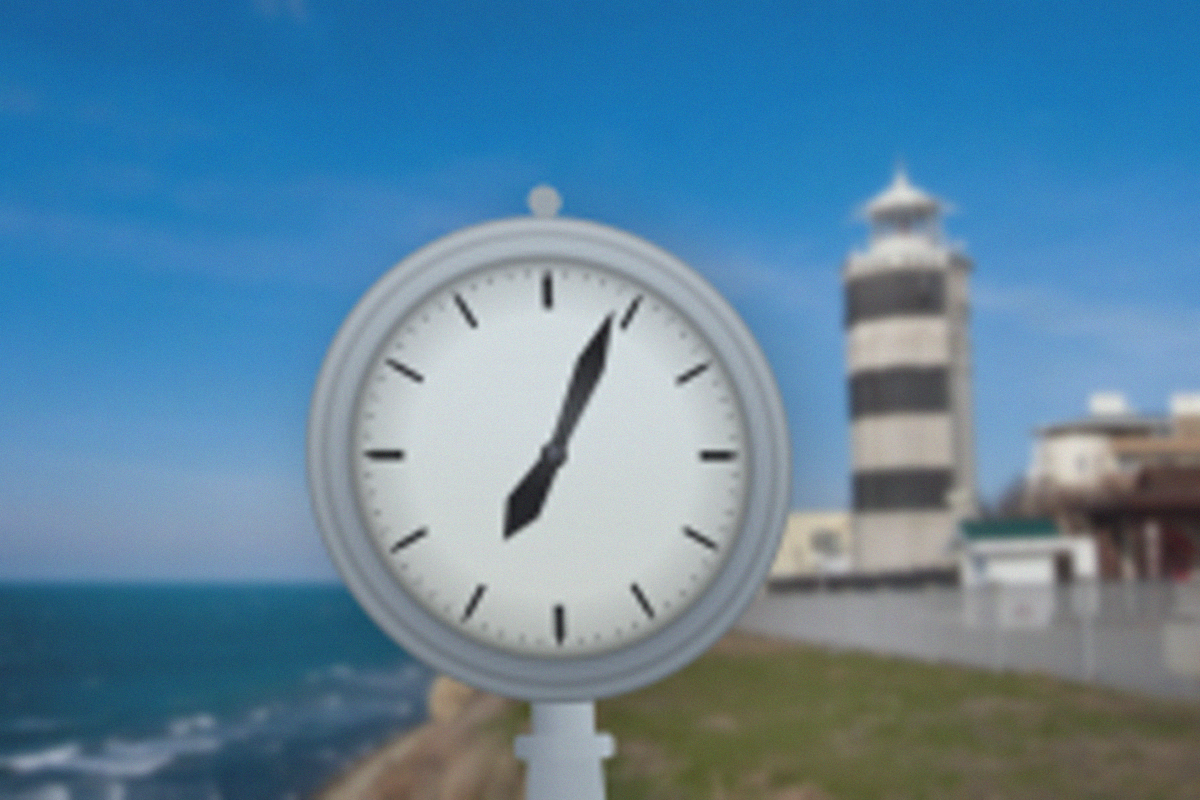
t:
7h04
